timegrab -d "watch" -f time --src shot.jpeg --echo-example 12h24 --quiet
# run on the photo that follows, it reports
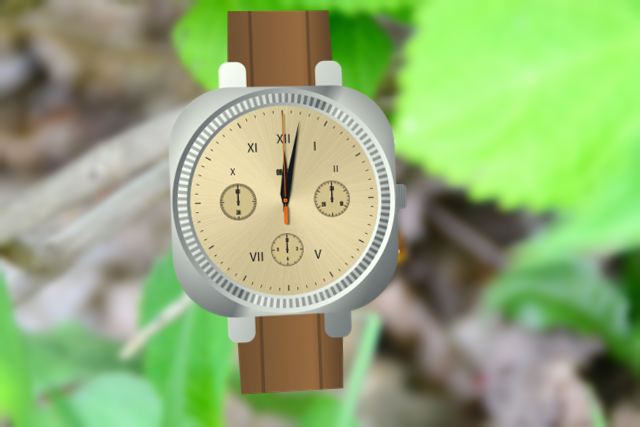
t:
12h02
